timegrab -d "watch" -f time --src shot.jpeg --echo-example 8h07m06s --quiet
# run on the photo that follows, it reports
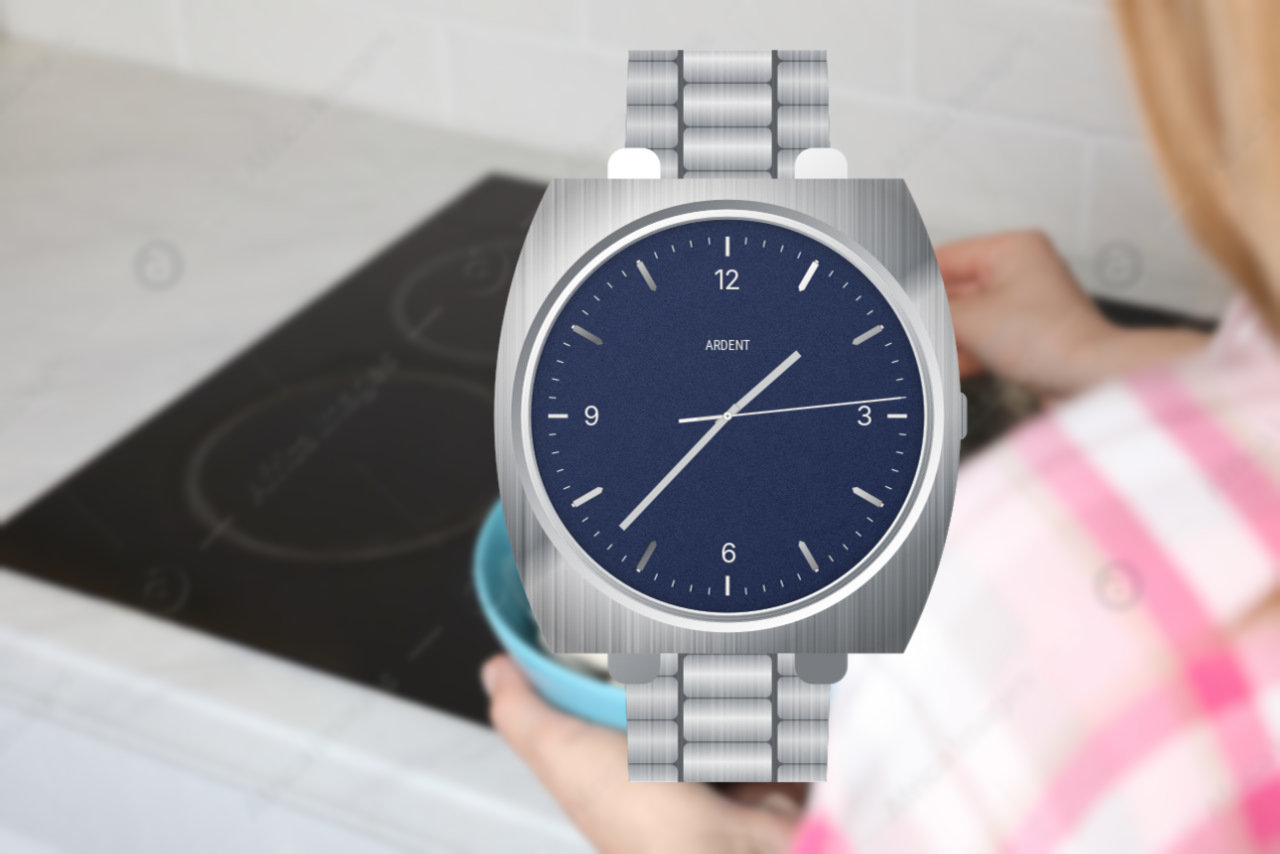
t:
1h37m14s
